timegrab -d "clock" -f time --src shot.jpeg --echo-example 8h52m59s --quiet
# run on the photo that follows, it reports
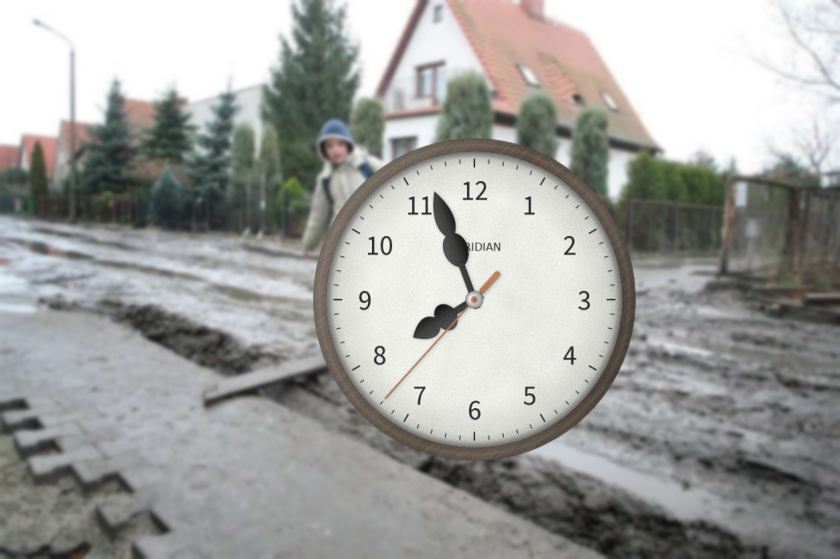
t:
7h56m37s
